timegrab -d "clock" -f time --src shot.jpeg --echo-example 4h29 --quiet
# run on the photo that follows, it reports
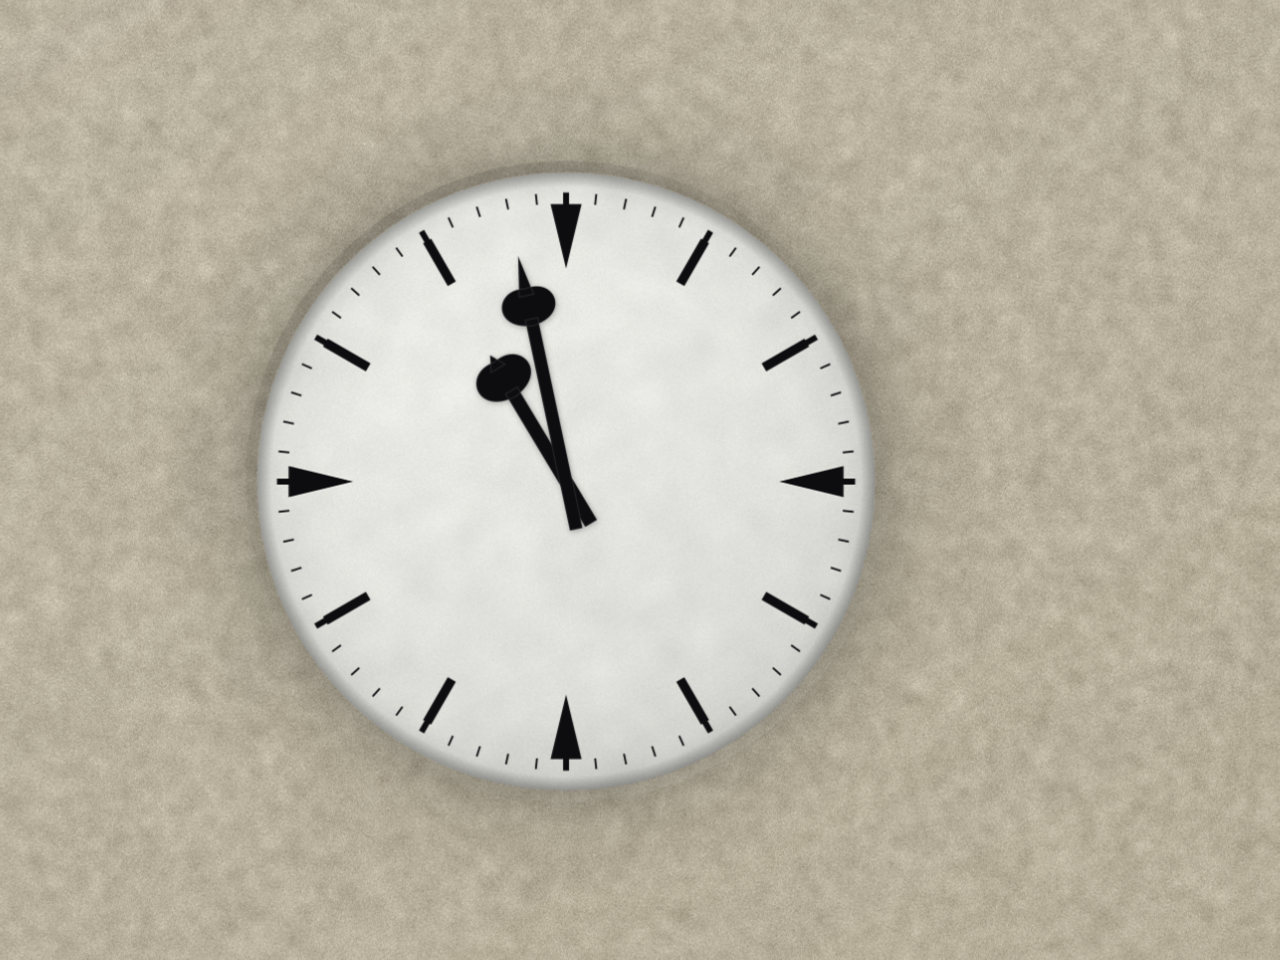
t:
10h58
